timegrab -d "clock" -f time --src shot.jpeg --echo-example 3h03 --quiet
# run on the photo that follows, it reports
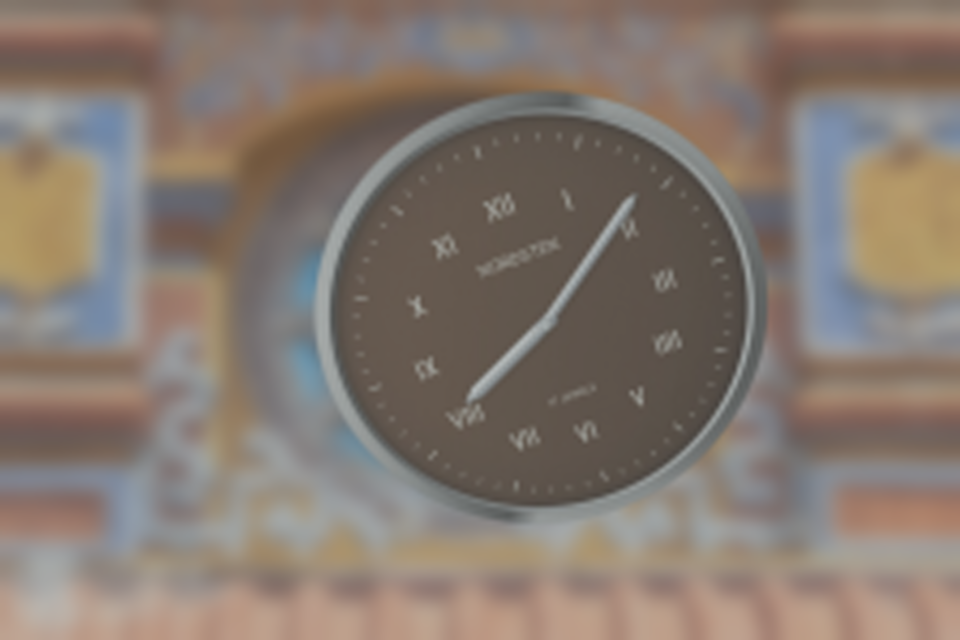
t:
8h09
